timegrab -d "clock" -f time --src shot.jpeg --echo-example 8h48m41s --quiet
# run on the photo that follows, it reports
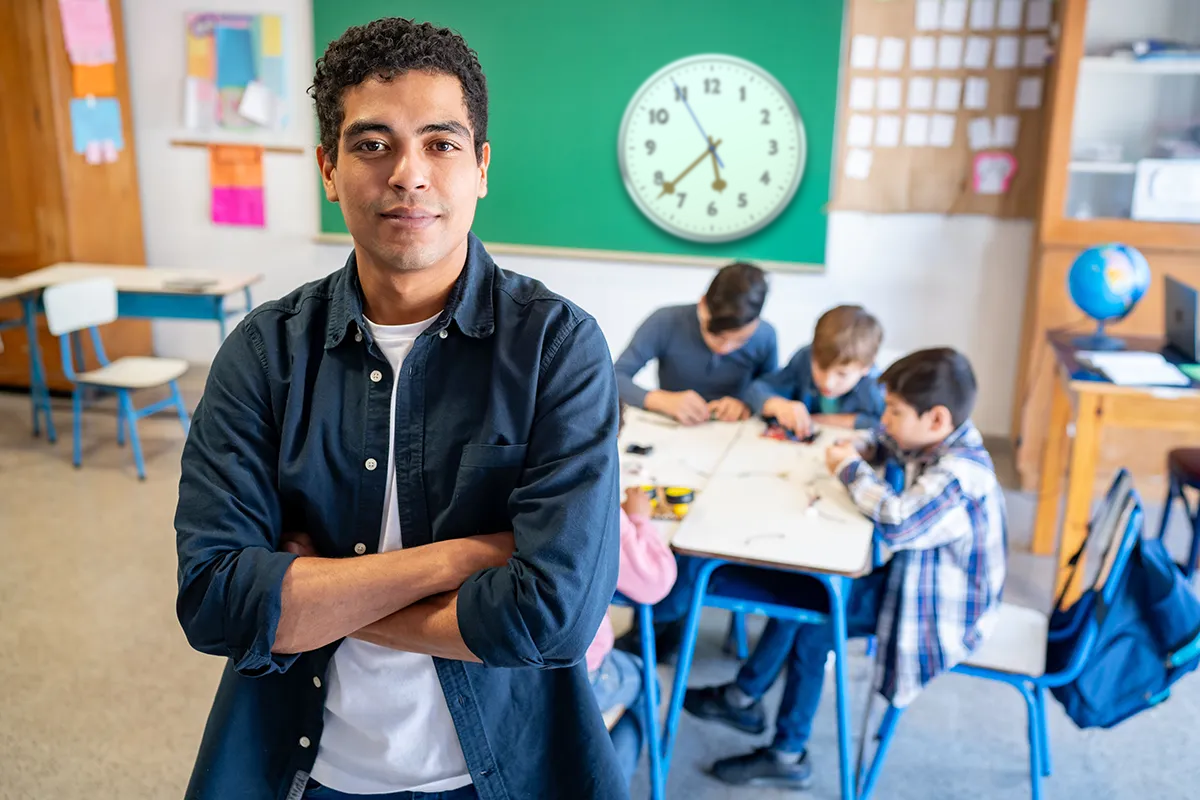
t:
5h37m55s
